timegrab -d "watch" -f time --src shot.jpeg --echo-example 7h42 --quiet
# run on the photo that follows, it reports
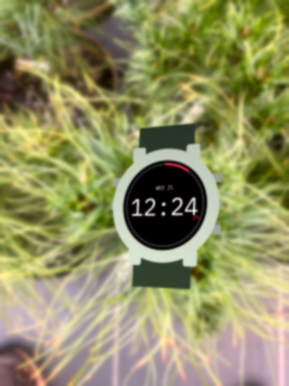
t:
12h24
